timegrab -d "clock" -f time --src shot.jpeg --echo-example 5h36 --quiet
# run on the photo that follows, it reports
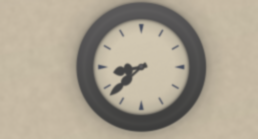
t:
8h38
